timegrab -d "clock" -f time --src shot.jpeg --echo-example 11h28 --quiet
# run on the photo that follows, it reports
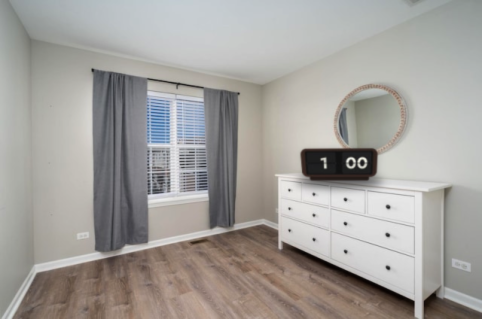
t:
1h00
